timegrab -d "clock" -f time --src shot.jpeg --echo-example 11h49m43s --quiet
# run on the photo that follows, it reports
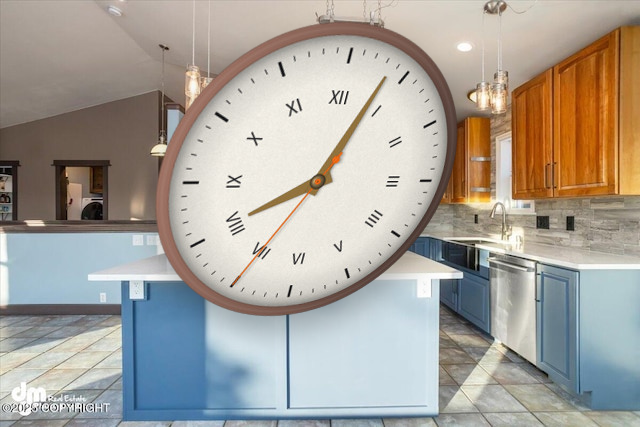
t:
8h03m35s
